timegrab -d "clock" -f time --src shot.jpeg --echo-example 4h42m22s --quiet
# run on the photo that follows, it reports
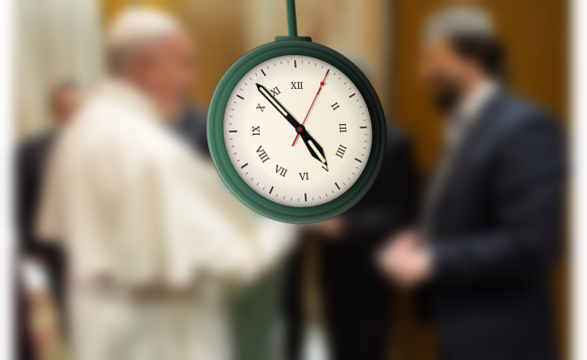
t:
4h53m05s
